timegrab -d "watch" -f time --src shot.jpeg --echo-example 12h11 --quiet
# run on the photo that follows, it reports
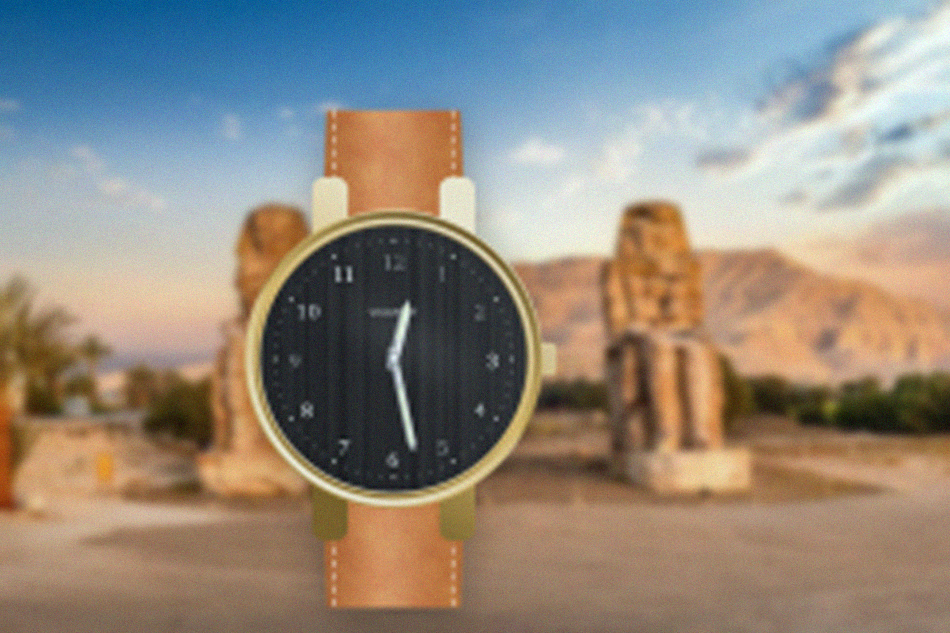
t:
12h28
